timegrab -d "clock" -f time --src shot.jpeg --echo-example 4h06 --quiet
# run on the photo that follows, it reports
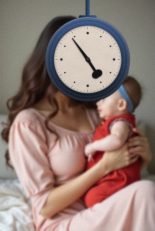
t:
4h54
